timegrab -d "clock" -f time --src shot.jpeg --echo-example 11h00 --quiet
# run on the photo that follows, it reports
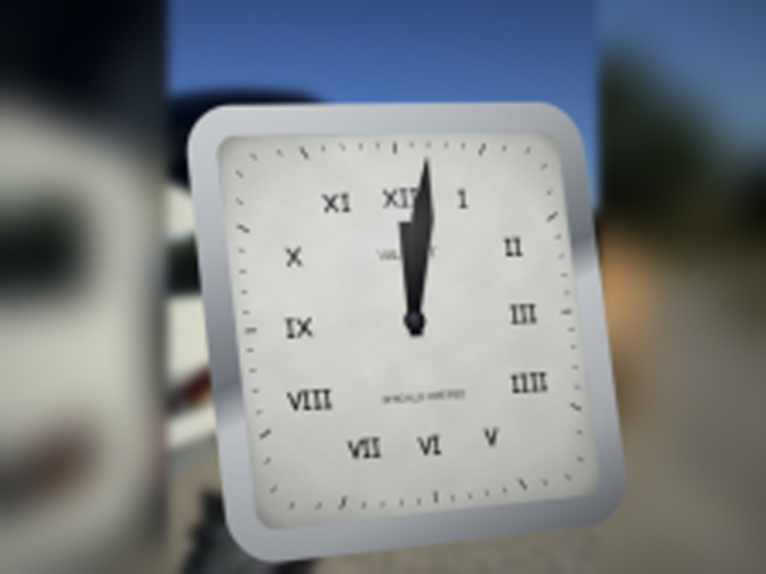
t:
12h02
